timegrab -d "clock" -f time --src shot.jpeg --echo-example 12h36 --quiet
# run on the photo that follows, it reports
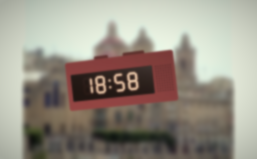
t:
18h58
